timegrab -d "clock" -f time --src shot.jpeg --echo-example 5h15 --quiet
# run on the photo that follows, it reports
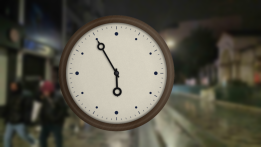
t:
5h55
